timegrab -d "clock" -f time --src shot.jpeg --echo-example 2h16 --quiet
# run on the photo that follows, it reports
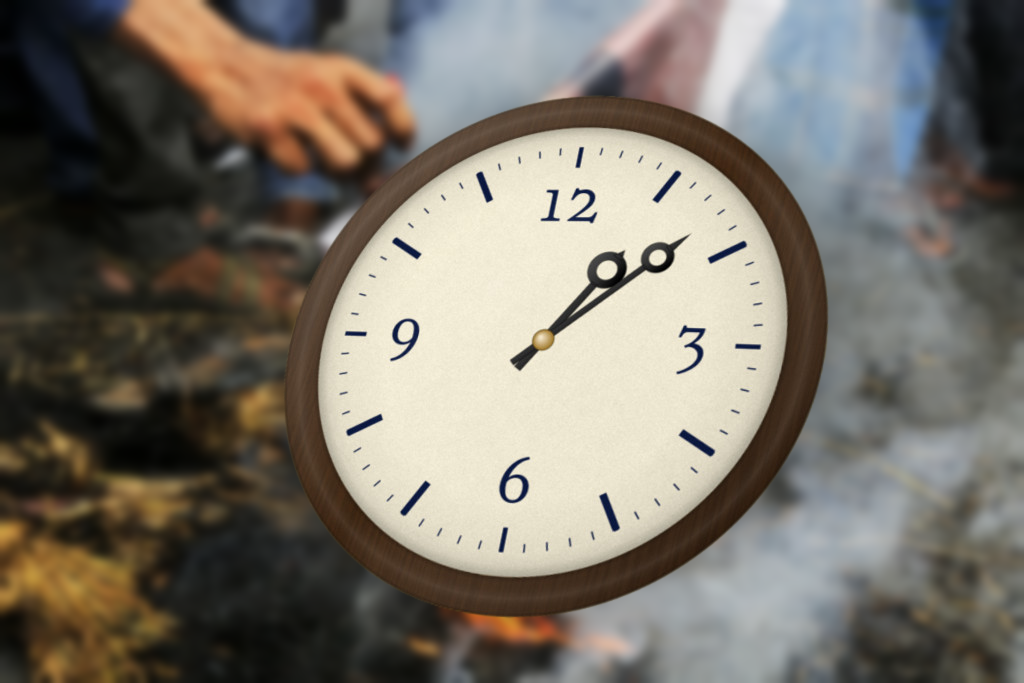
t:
1h08
